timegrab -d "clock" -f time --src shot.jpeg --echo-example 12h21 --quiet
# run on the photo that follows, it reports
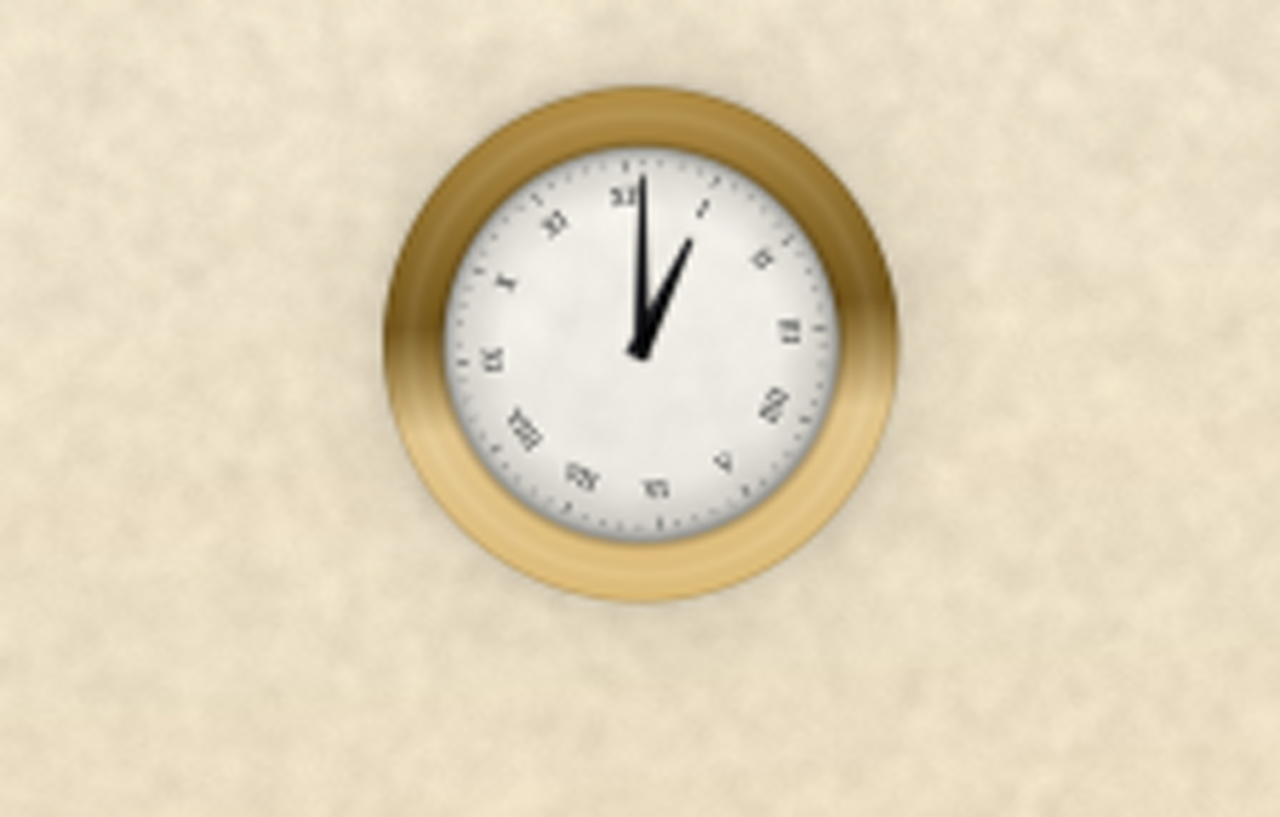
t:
1h01
